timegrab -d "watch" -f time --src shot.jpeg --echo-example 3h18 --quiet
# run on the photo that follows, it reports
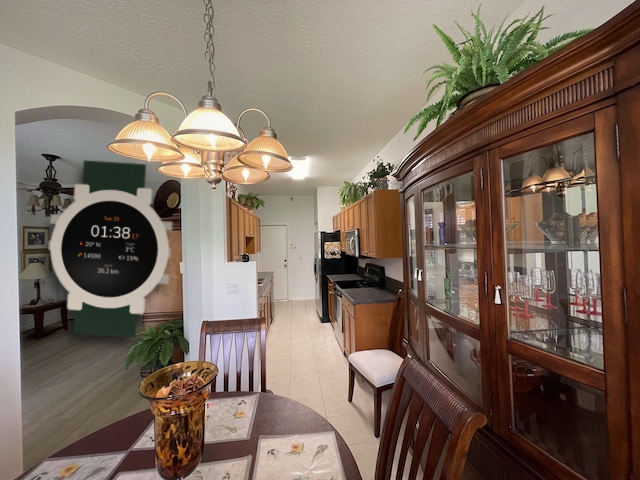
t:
1h38
